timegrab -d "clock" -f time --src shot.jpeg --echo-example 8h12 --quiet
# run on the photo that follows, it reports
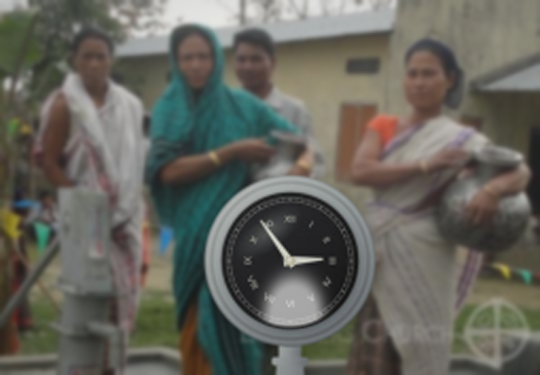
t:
2h54
